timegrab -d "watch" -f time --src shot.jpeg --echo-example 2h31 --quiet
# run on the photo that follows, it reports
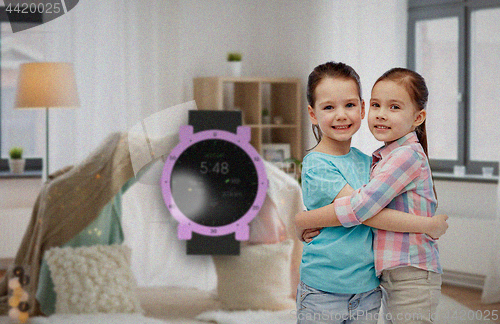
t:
5h48
